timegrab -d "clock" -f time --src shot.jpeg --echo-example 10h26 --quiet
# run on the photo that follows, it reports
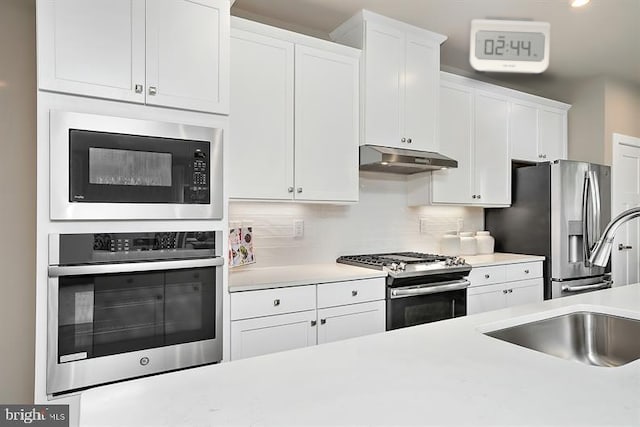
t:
2h44
